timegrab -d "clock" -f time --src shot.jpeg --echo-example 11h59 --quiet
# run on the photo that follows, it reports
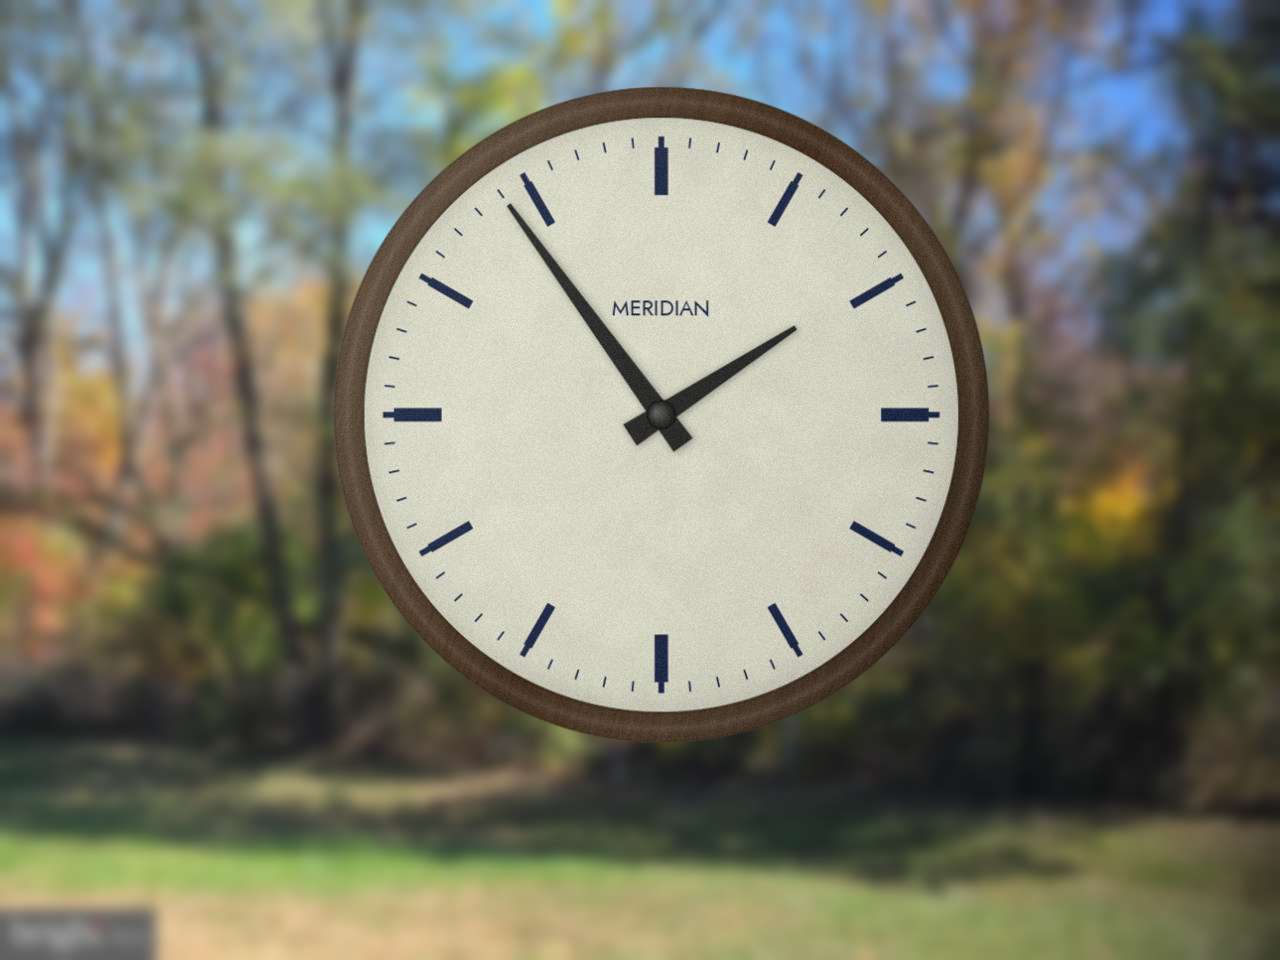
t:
1h54
